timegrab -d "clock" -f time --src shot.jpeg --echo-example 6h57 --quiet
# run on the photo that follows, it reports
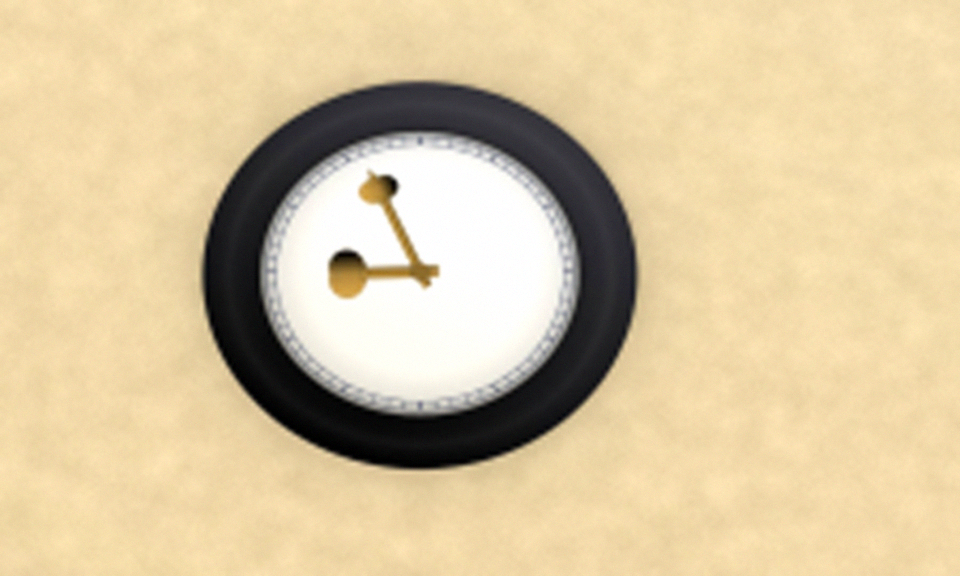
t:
8h56
